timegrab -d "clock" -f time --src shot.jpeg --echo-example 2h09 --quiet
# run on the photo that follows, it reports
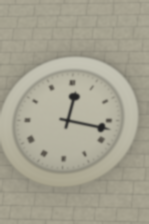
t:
12h17
